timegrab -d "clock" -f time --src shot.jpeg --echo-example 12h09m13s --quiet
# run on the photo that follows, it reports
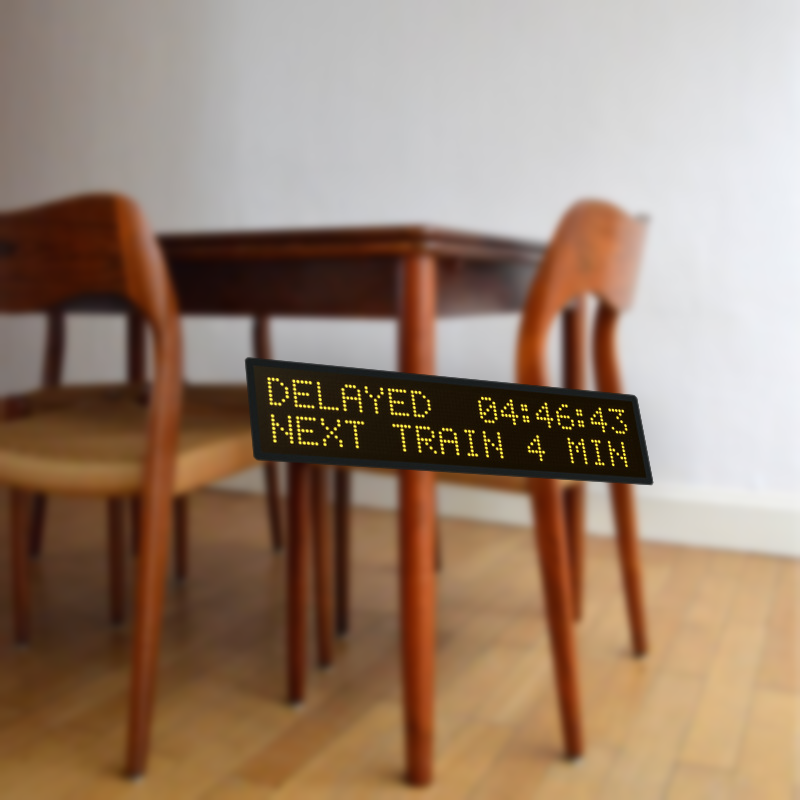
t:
4h46m43s
